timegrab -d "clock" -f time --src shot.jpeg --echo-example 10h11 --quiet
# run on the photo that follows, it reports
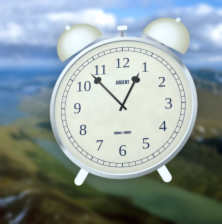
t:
12h53
